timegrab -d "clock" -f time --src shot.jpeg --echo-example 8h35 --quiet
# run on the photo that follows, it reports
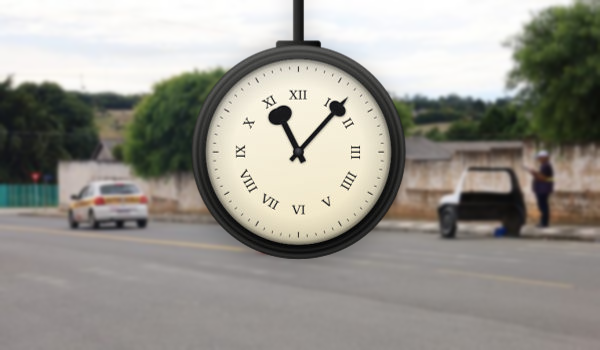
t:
11h07
